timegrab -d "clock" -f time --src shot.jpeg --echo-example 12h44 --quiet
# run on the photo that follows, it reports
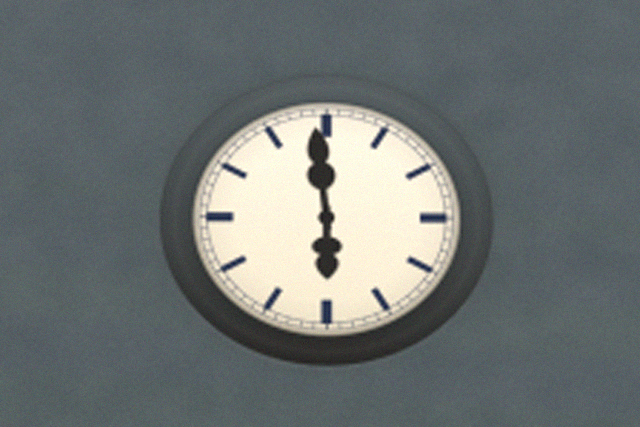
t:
5h59
